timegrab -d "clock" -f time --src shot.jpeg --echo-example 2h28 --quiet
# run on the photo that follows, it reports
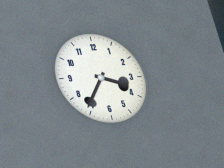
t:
3h36
